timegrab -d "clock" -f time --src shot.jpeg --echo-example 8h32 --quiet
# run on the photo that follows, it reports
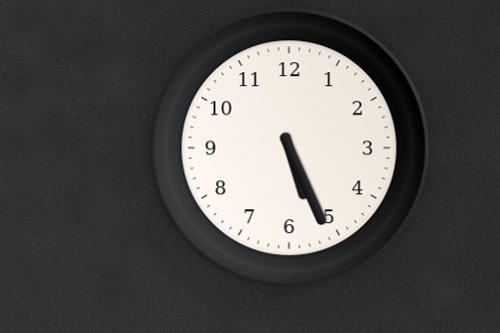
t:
5h26
